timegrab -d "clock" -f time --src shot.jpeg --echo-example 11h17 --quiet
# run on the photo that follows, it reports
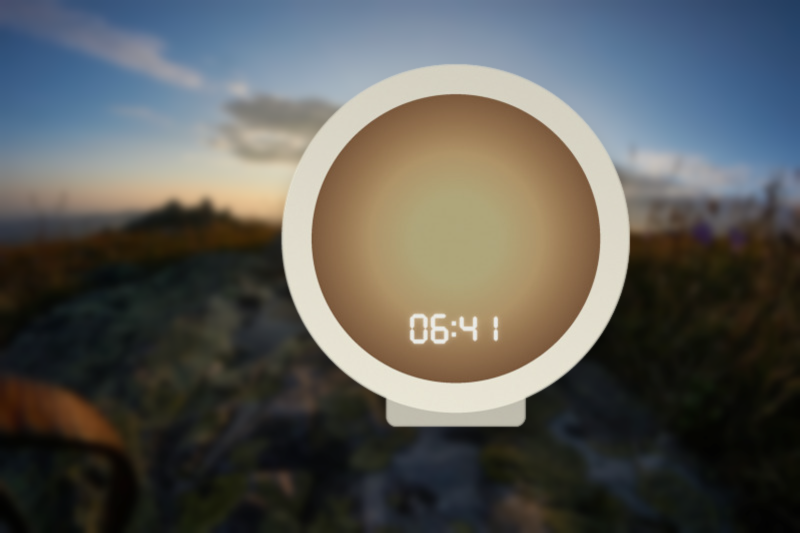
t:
6h41
